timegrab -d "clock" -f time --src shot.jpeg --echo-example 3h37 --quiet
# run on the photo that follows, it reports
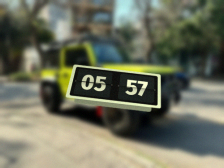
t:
5h57
